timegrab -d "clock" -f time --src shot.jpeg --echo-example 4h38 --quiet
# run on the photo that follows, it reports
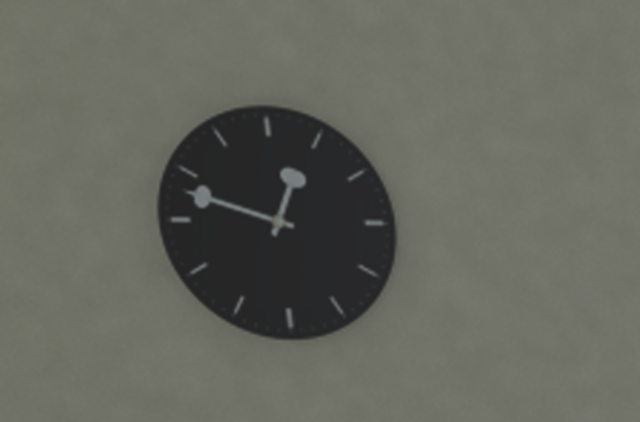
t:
12h48
